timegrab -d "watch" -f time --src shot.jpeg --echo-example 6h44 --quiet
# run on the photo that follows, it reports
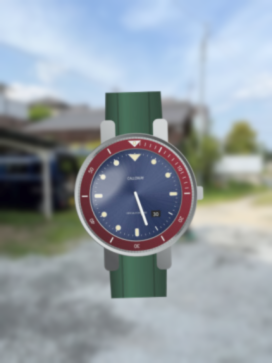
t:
5h27
